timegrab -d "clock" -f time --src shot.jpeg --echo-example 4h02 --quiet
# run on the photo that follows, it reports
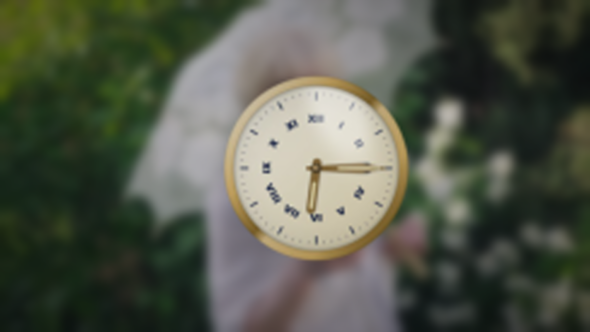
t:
6h15
